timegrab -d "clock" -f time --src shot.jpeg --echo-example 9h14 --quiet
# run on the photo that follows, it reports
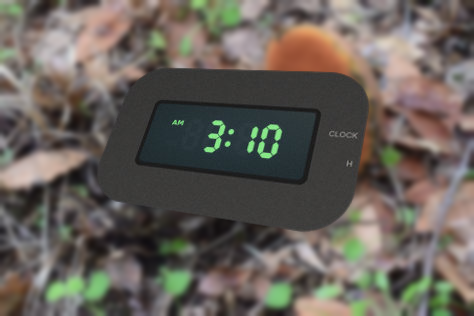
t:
3h10
